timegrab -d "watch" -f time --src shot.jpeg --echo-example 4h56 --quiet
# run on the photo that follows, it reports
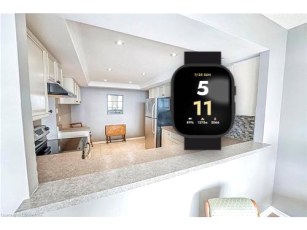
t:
5h11
